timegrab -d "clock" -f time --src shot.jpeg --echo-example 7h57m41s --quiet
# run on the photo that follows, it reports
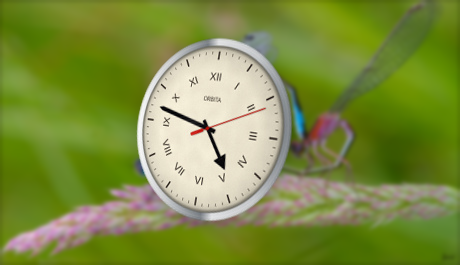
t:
4h47m11s
